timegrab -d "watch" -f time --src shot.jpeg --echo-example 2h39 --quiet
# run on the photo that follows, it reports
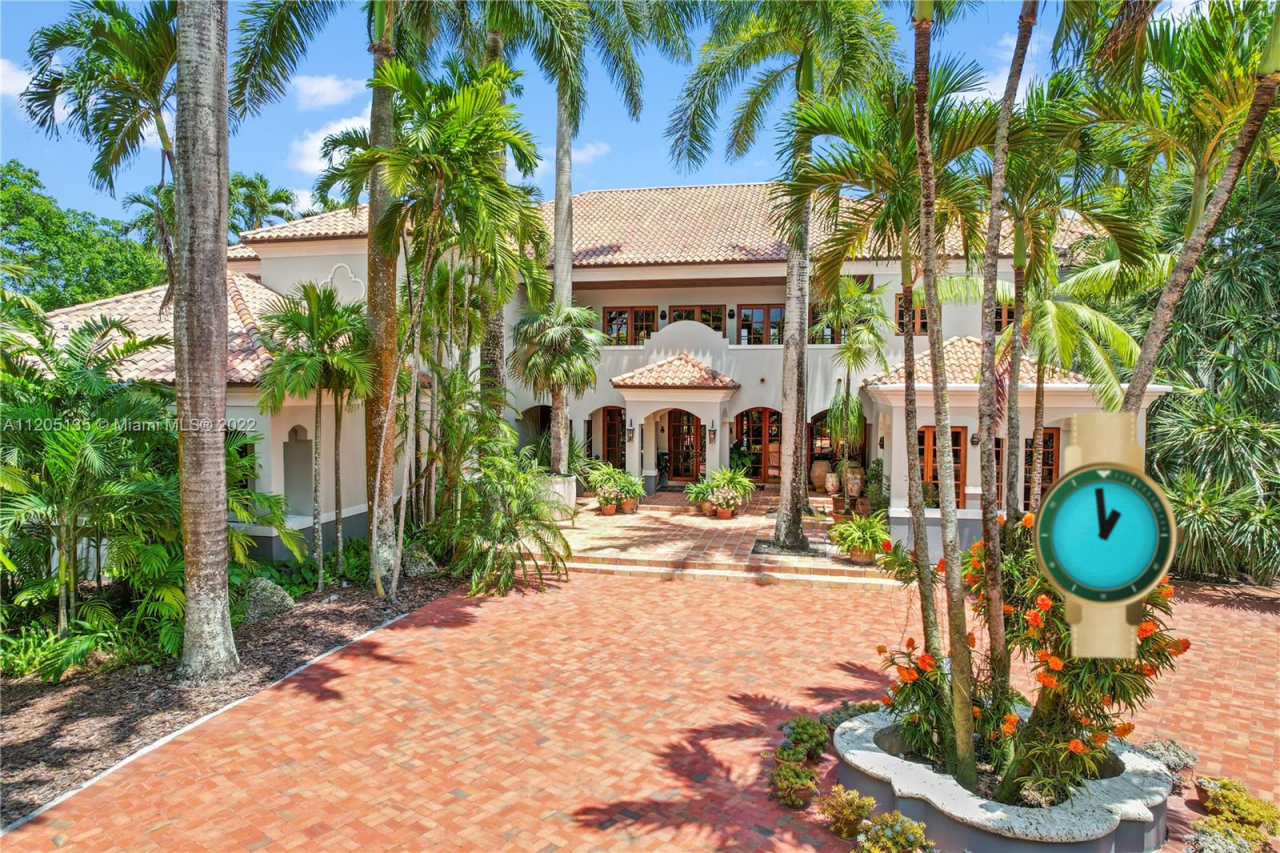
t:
12h59
